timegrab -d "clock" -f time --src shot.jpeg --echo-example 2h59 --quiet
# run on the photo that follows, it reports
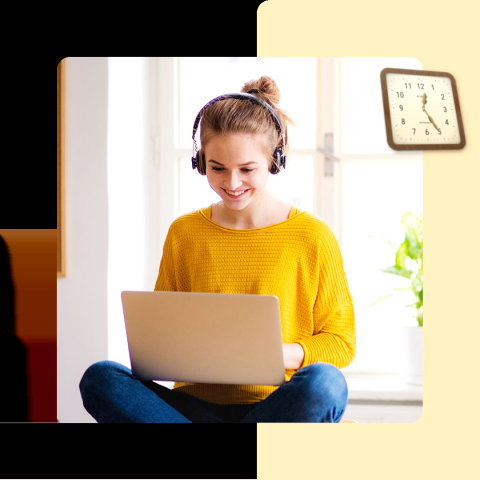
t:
12h25
